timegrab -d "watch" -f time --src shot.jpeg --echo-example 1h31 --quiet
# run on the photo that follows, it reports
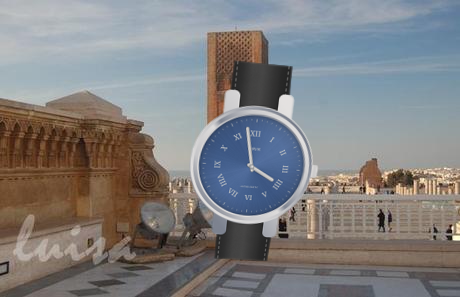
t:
3h58
